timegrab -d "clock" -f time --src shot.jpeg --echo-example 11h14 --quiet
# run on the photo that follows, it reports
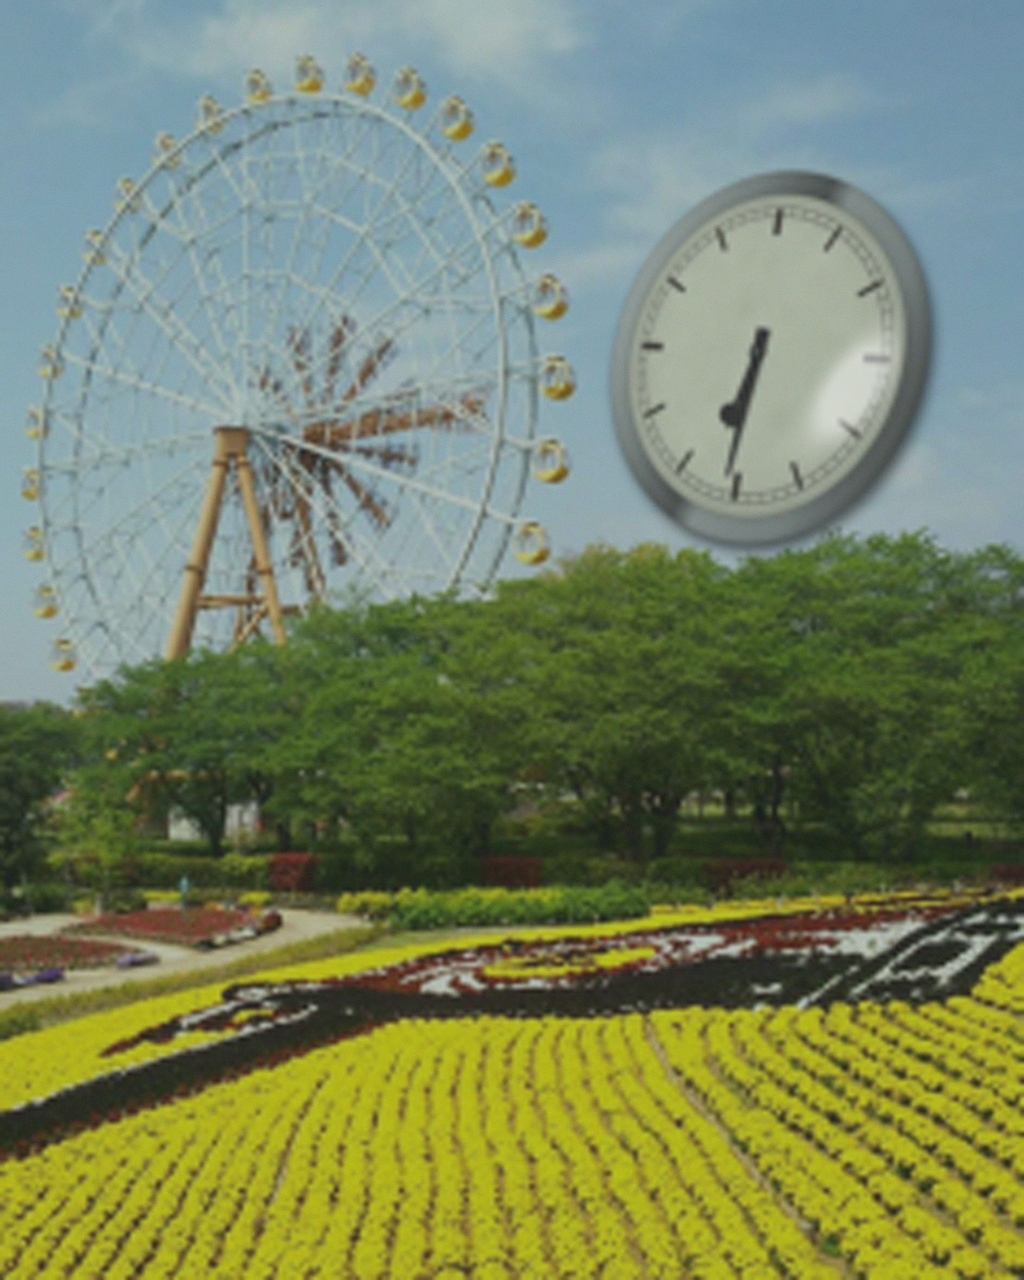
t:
6h31
